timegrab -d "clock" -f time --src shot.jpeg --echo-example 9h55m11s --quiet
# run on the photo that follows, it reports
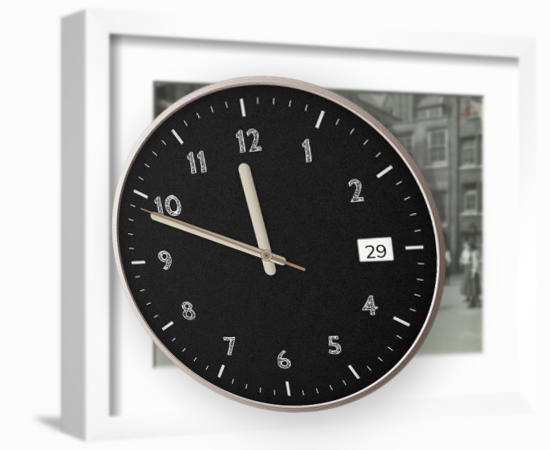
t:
11h48m49s
